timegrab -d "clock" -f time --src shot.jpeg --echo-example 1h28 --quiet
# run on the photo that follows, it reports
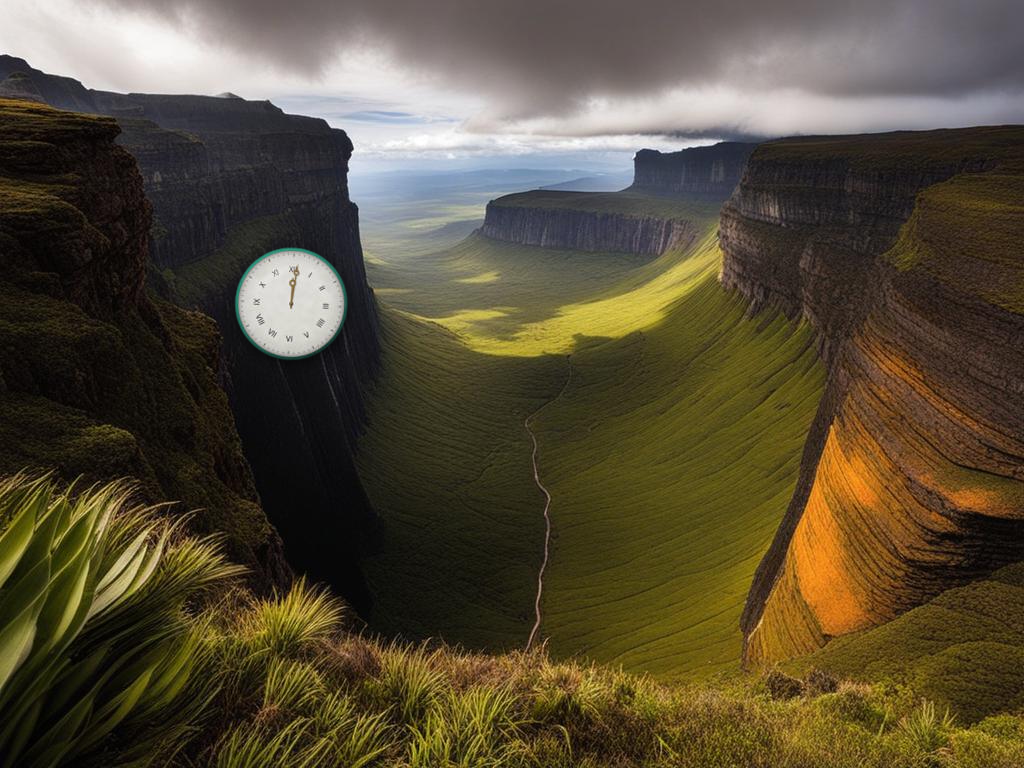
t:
12h01
